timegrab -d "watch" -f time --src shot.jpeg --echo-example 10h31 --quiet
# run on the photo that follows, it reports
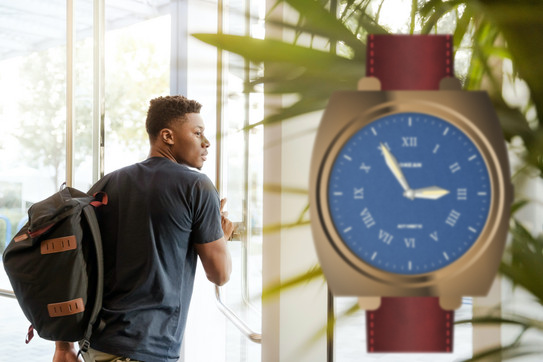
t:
2h55
